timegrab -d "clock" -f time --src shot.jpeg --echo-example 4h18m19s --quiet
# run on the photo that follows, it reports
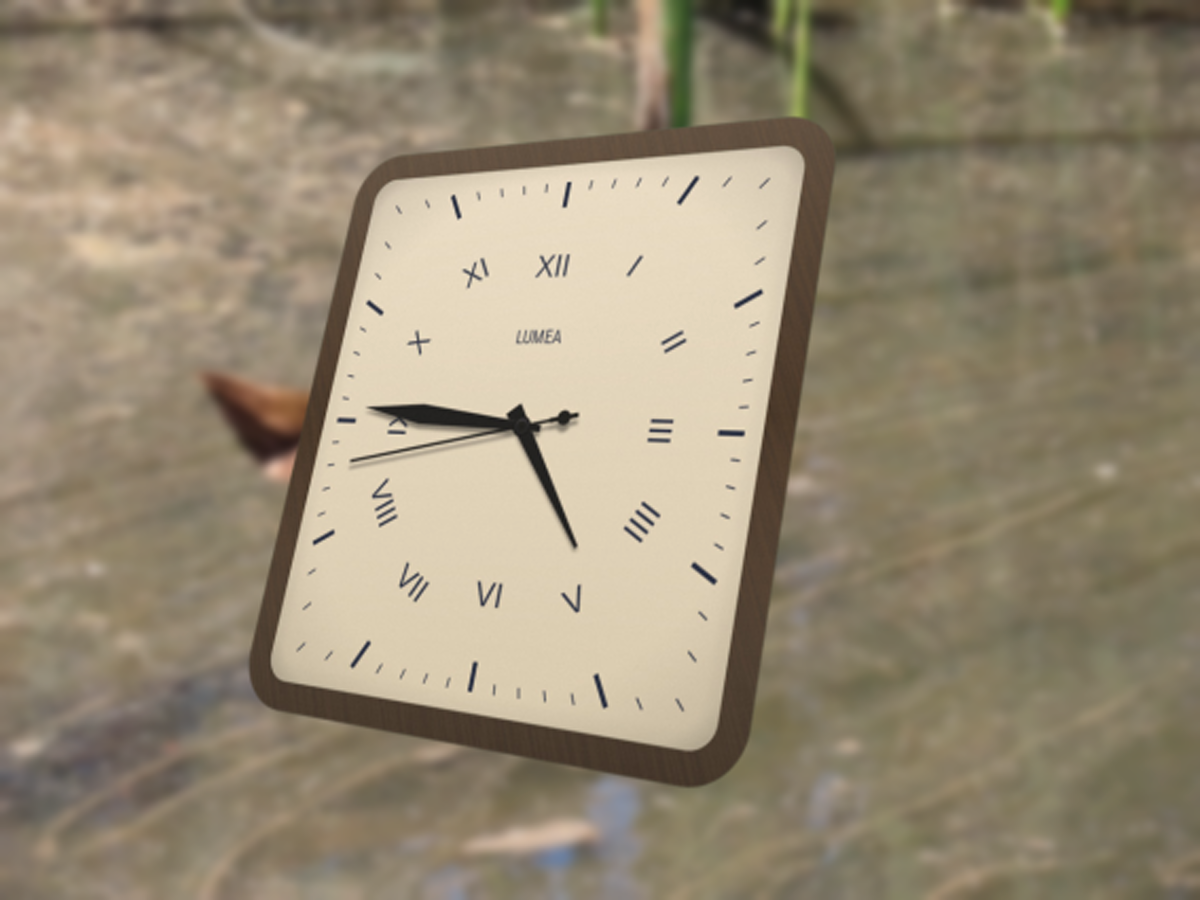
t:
4h45m43s
